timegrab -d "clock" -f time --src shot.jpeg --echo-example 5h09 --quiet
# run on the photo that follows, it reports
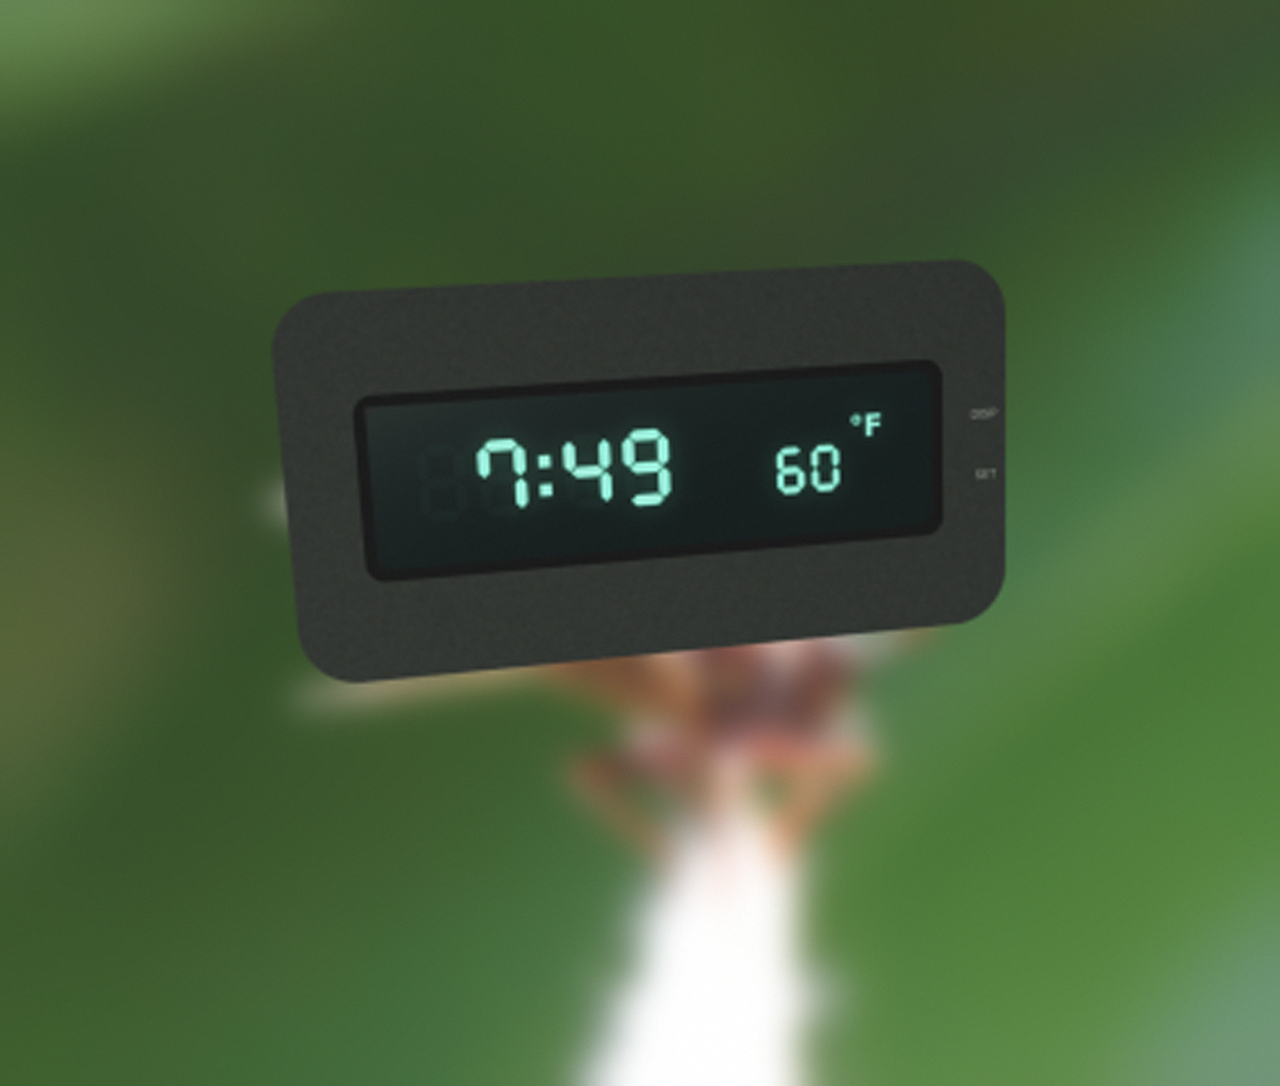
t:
7h49
